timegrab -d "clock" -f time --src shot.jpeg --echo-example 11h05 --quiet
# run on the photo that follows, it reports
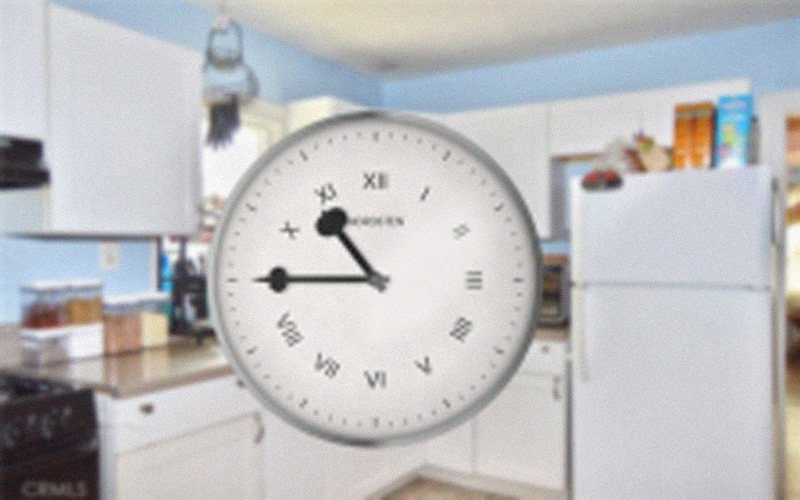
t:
10h45
